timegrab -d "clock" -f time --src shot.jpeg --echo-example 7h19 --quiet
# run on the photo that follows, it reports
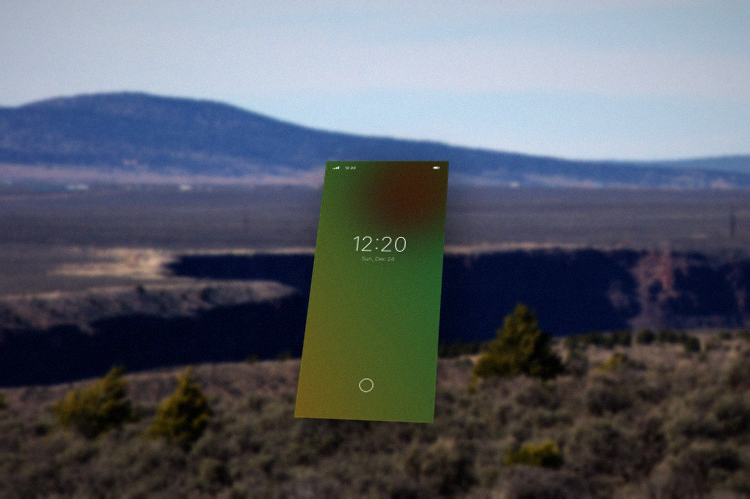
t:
12h20
